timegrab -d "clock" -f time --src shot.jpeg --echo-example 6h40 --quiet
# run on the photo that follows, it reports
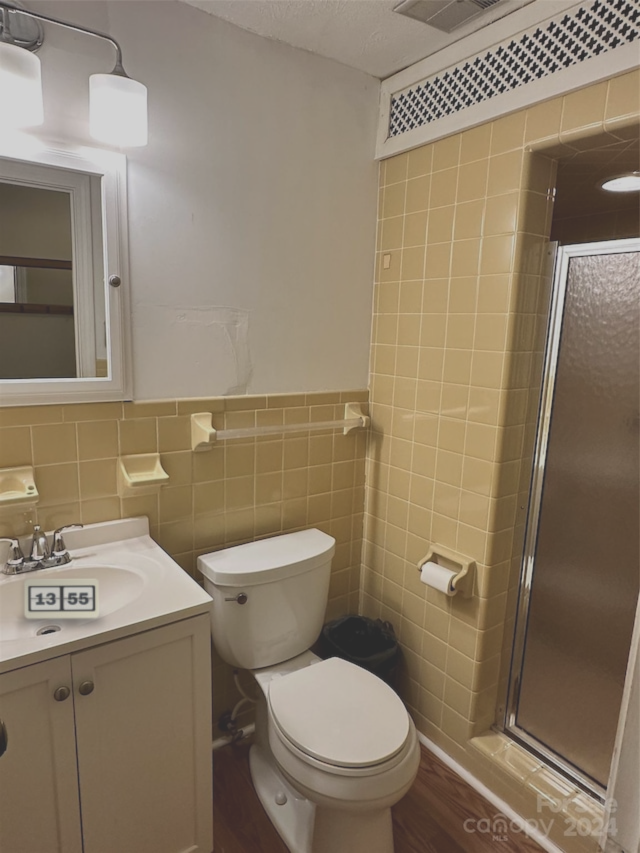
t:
13h55
